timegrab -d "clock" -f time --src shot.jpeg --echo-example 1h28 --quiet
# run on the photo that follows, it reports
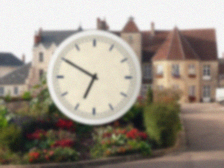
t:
6h50
